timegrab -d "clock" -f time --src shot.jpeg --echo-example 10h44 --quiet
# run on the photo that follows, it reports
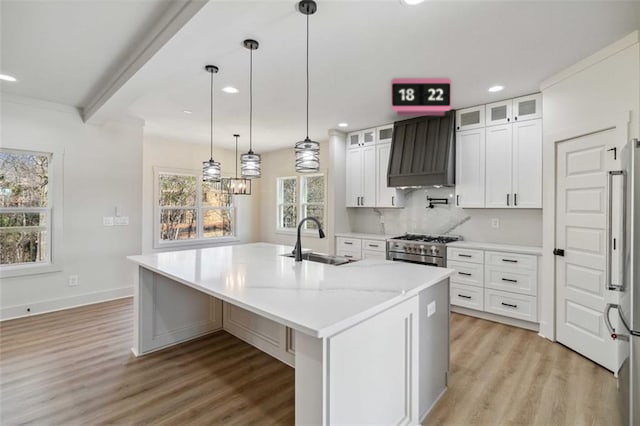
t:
18h22
